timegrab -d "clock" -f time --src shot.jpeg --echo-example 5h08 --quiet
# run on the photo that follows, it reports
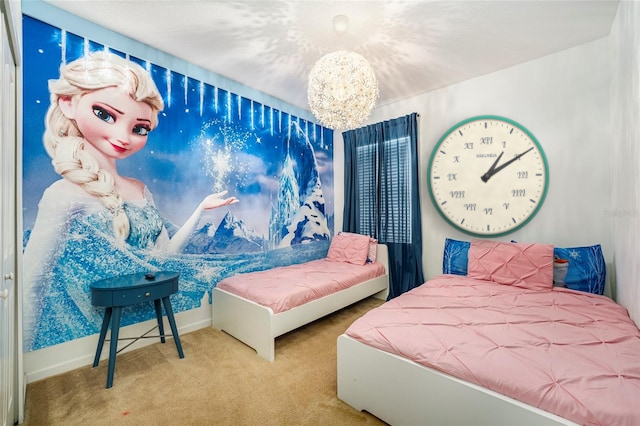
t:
1h10
